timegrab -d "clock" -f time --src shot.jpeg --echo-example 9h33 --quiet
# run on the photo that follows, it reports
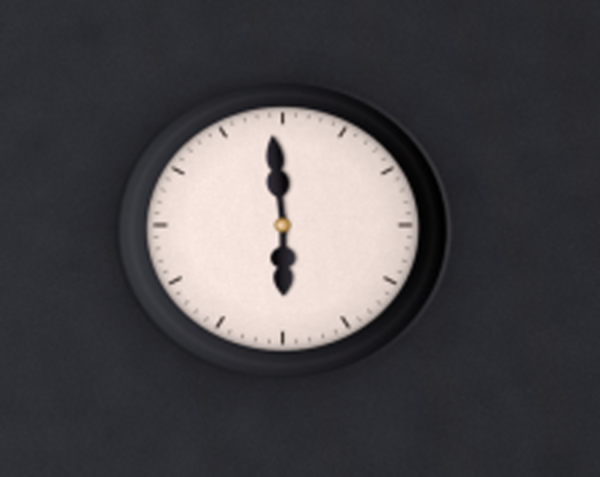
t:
5h59
